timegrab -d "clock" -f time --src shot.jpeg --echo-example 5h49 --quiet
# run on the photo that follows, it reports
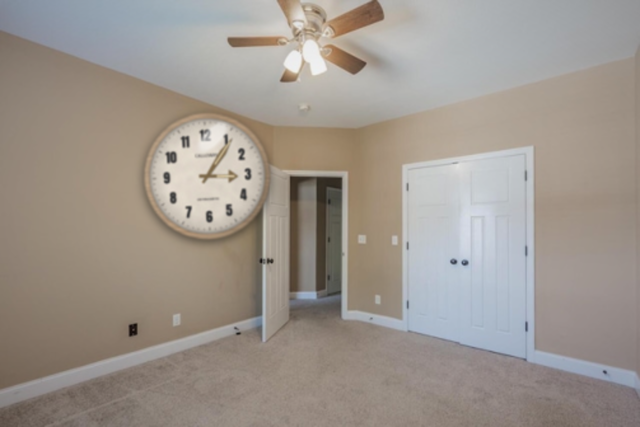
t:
3h06
